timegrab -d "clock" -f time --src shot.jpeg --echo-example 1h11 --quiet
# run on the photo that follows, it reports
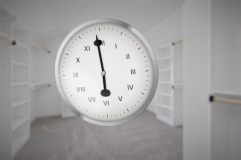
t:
5h59
